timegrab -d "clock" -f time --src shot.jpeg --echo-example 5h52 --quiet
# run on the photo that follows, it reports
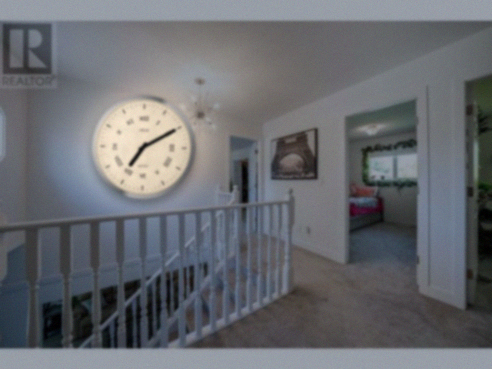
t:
7h10
